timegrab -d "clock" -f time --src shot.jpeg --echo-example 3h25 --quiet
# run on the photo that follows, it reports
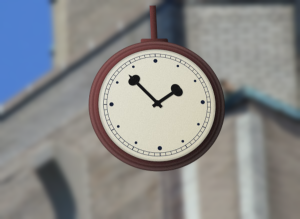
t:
1h53
